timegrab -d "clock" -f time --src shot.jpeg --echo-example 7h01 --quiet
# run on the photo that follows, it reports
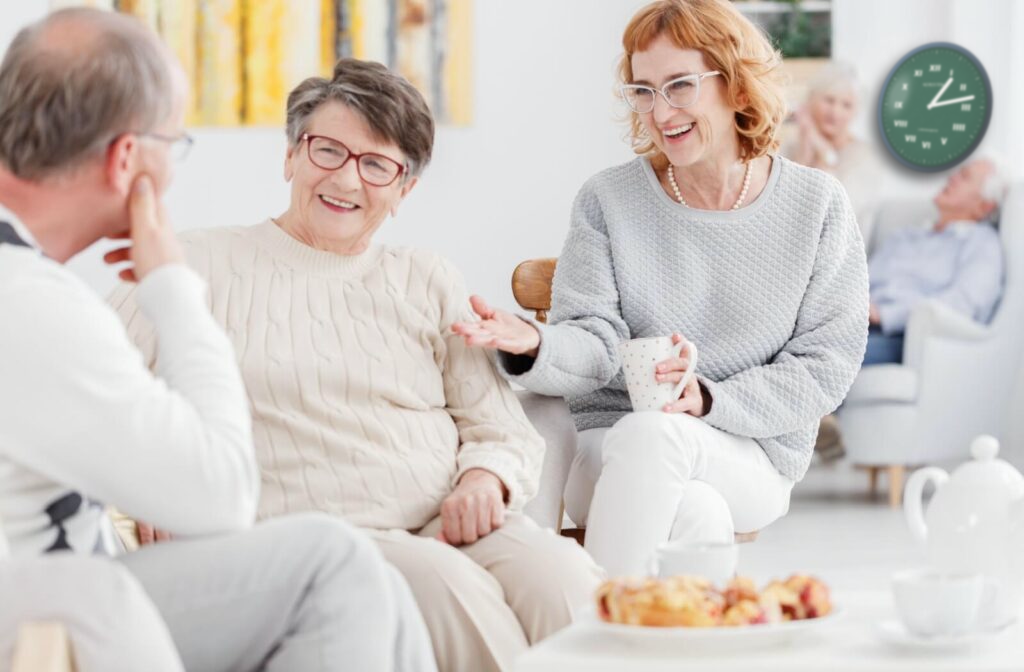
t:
1h13
